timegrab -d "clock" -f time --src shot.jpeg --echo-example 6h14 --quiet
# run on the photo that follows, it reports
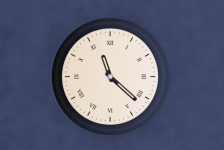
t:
11h22
